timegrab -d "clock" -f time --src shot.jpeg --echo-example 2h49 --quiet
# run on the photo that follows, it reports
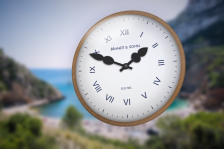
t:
1h49
